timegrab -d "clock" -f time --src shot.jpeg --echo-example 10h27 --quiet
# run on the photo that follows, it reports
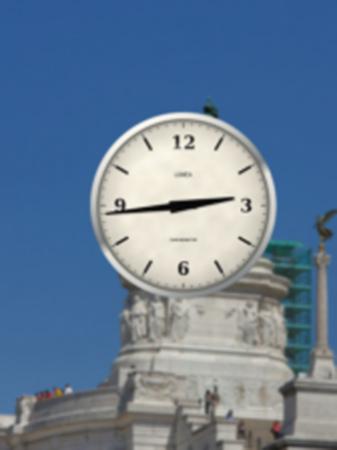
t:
2h44
